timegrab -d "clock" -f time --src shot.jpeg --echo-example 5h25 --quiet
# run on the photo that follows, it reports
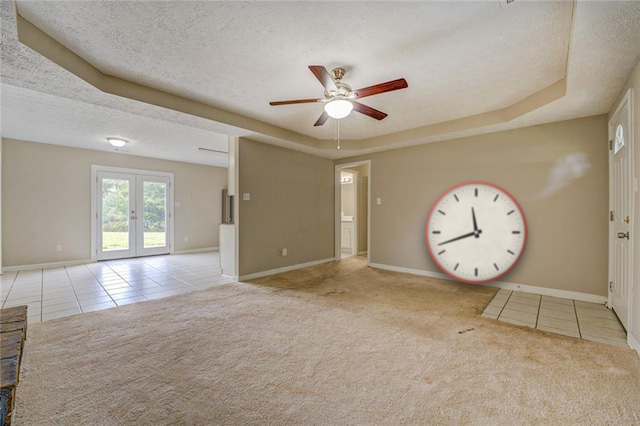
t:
11h42
